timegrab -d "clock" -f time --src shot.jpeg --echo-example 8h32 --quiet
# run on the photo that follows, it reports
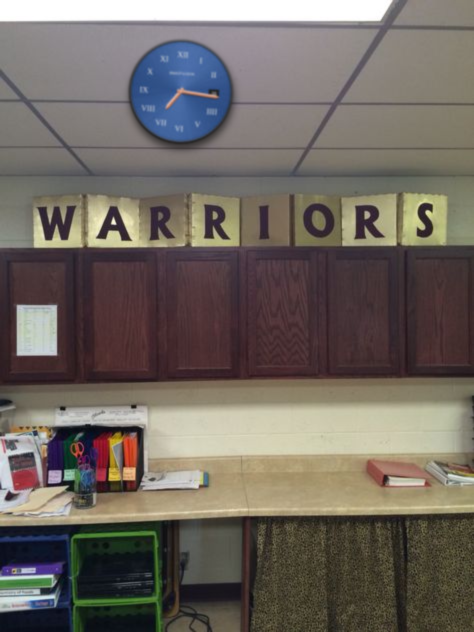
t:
7h16
